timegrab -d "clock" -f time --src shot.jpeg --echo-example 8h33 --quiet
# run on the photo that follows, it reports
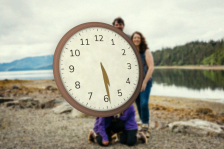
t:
5h29
